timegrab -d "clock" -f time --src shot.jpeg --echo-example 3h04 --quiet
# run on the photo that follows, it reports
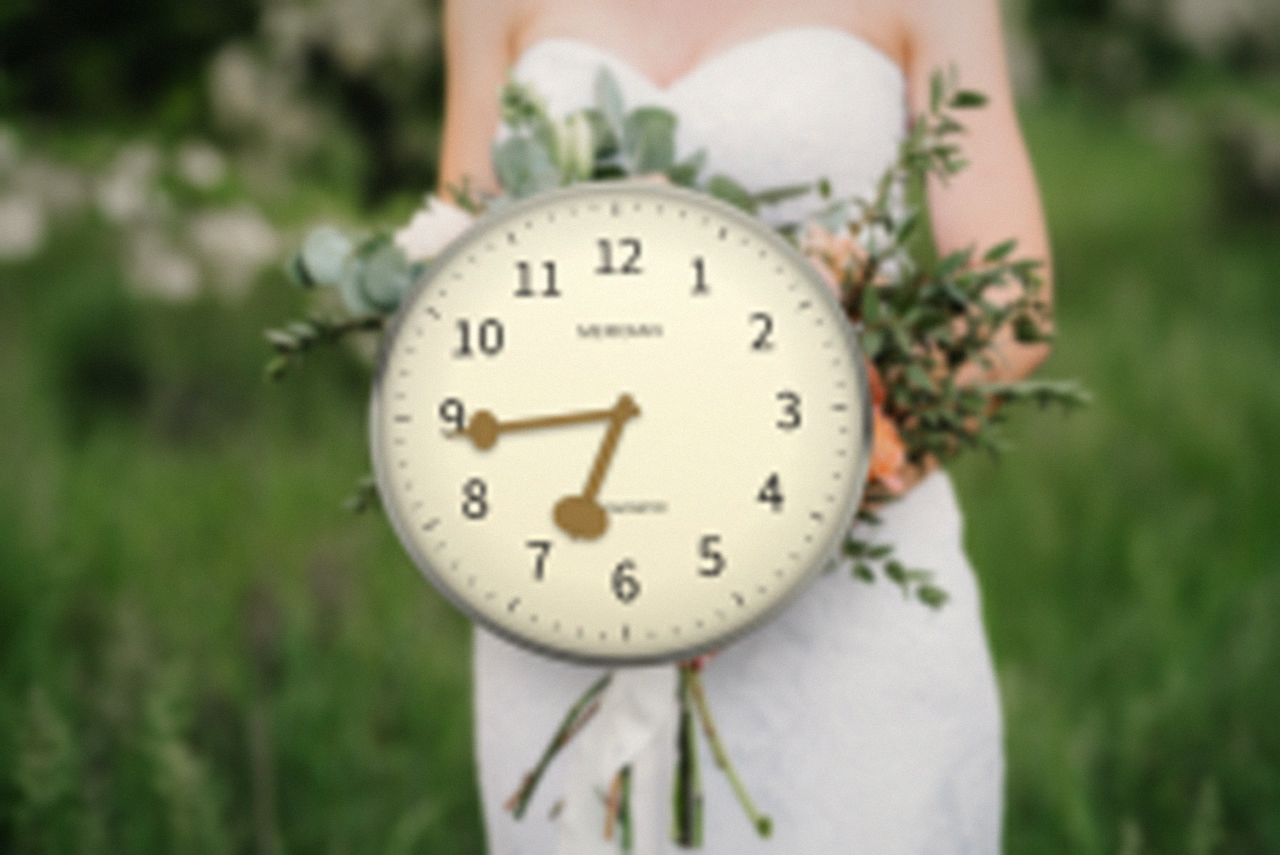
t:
6h44
